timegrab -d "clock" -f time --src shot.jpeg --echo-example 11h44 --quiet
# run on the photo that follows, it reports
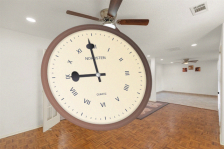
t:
8h59
